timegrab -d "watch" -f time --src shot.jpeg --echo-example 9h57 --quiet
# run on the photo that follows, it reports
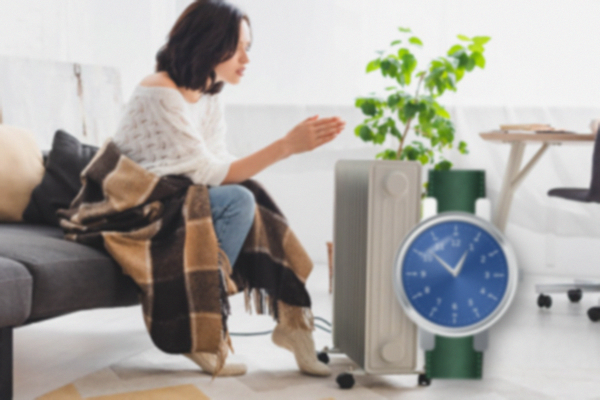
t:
12h52
